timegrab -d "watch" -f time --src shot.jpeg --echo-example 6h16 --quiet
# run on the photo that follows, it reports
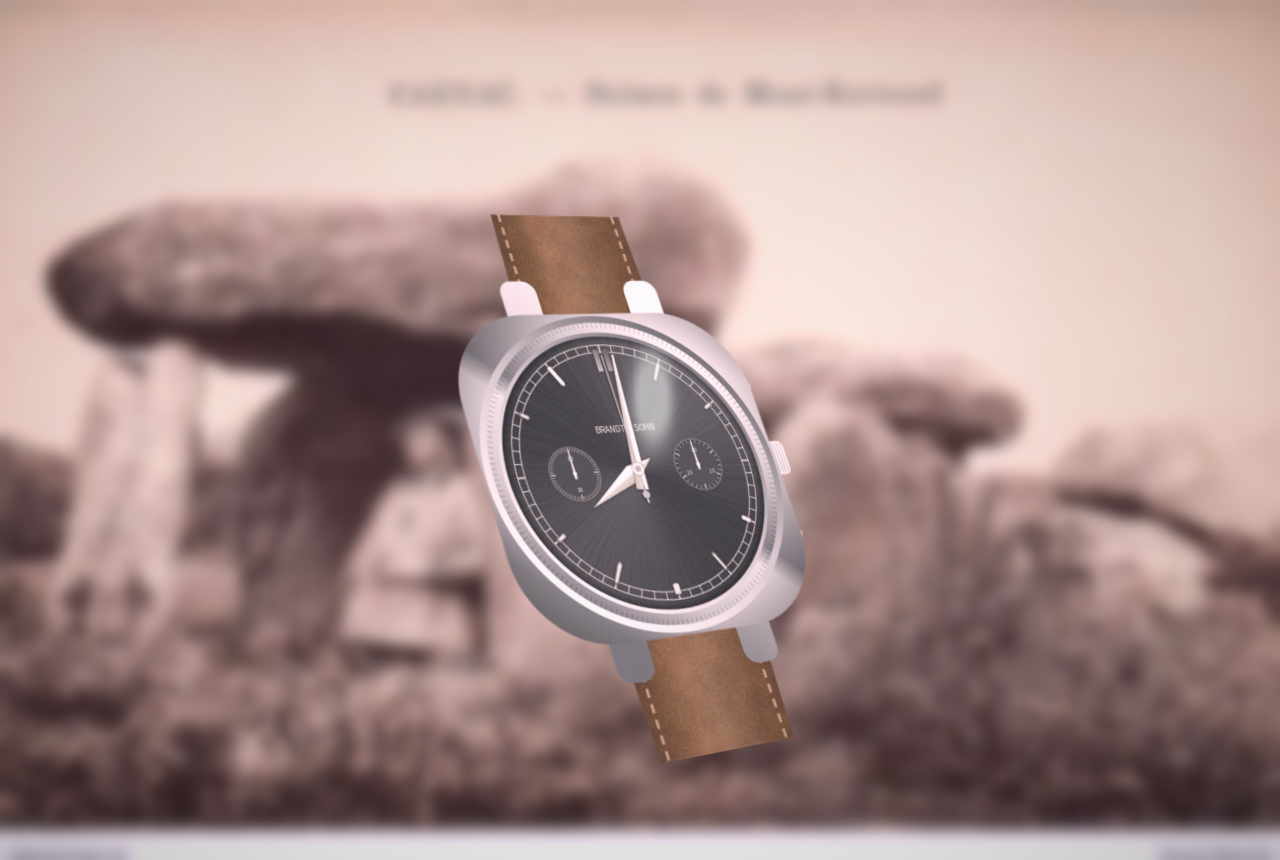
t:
8h01
